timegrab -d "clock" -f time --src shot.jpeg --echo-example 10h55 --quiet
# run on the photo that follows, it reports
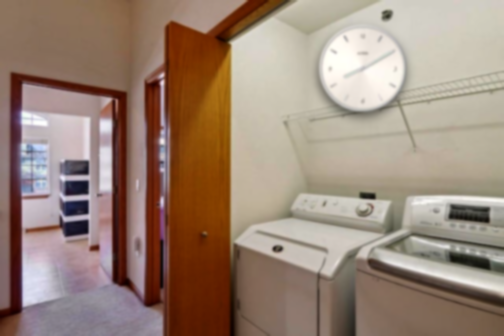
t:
8h10
